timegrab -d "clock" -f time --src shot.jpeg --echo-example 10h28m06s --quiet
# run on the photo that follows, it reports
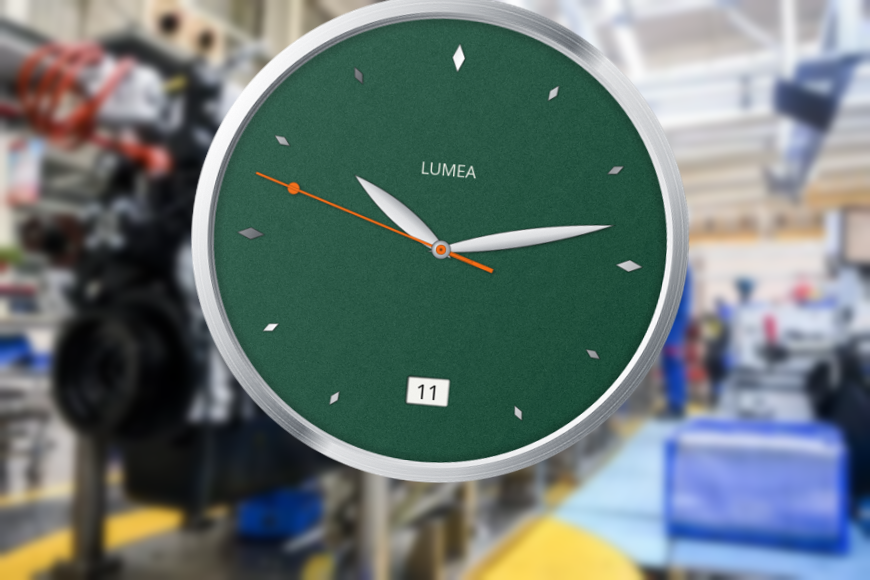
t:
10h12m48s
